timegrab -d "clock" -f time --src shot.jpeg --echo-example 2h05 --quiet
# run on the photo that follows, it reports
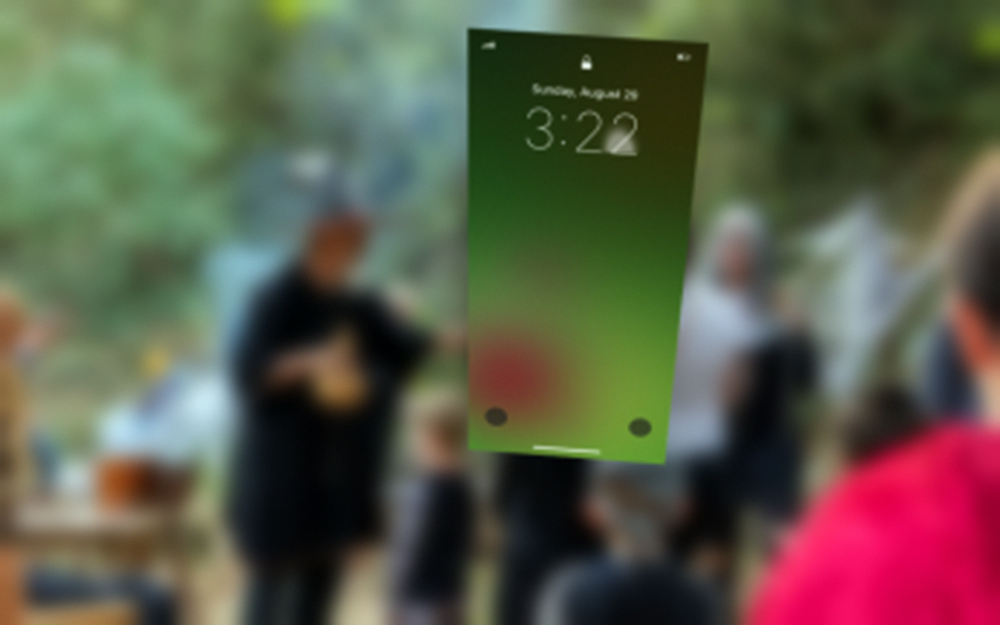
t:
3h22
